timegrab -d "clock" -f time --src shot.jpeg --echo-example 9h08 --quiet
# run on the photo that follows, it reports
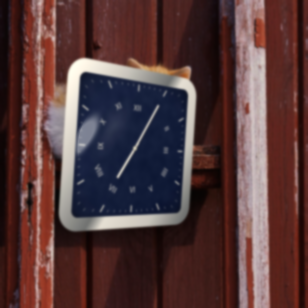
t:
7h05
